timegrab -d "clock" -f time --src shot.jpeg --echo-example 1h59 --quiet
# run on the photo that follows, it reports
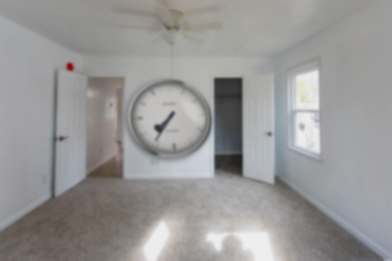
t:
7h36
